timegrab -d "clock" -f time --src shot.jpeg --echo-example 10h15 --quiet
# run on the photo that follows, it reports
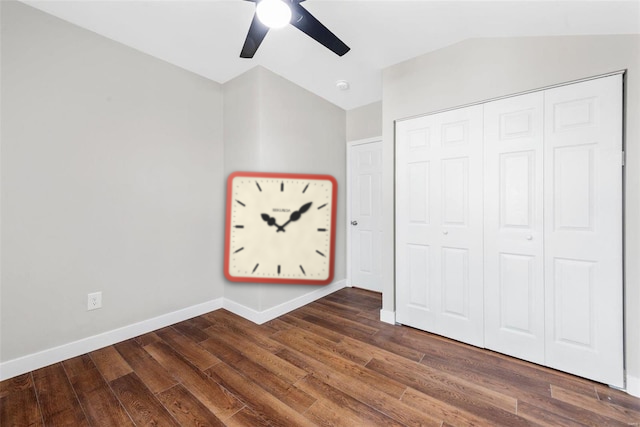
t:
10h08
